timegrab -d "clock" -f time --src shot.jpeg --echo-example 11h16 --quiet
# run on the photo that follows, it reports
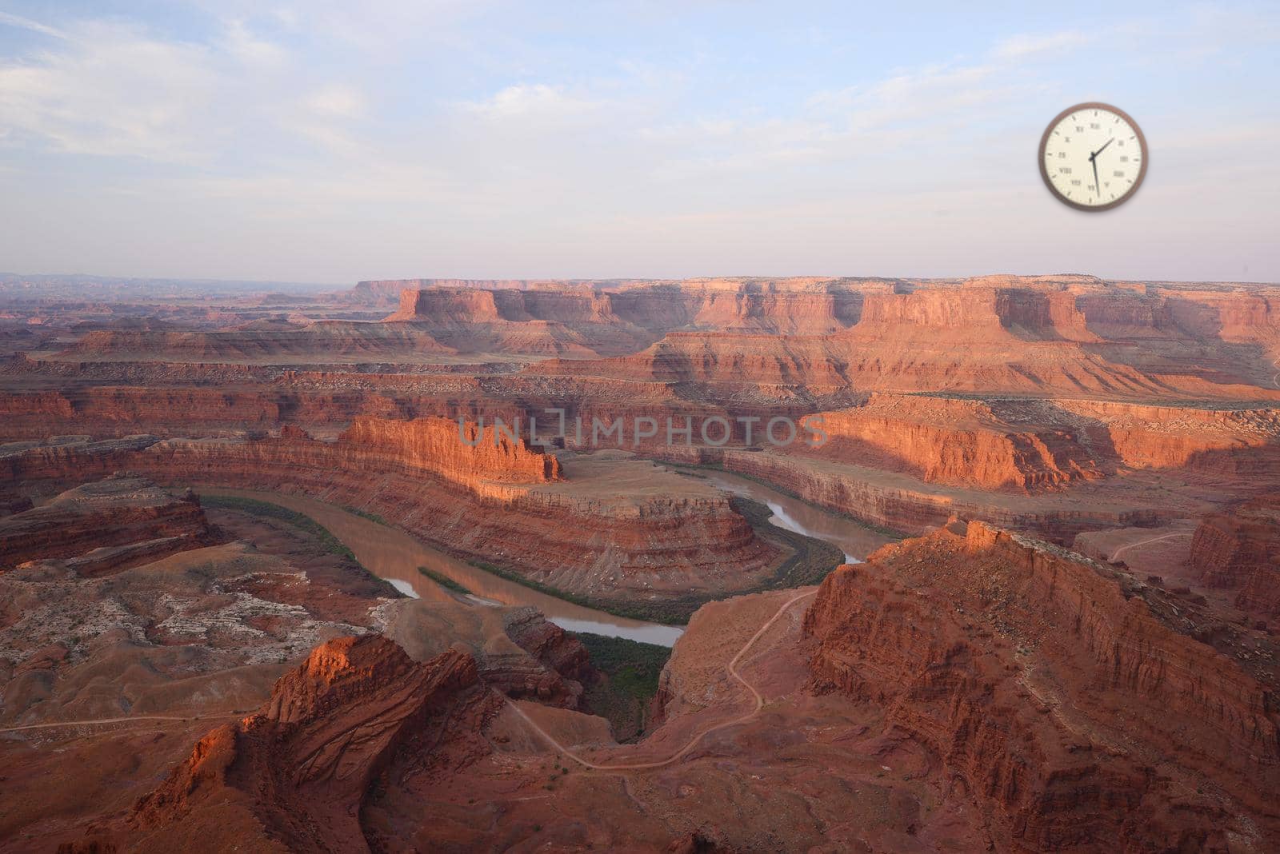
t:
1h28
